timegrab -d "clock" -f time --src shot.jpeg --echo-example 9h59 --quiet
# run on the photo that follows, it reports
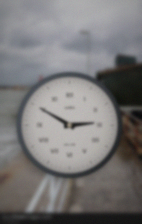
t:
2h50
